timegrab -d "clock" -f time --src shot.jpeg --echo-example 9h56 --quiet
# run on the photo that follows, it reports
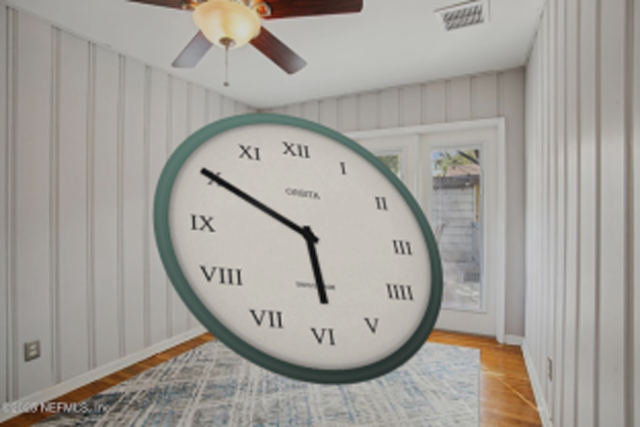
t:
5h50
